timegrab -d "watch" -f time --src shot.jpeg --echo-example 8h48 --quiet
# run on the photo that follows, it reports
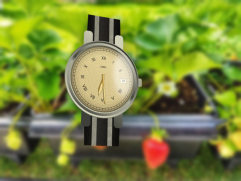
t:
6h29
